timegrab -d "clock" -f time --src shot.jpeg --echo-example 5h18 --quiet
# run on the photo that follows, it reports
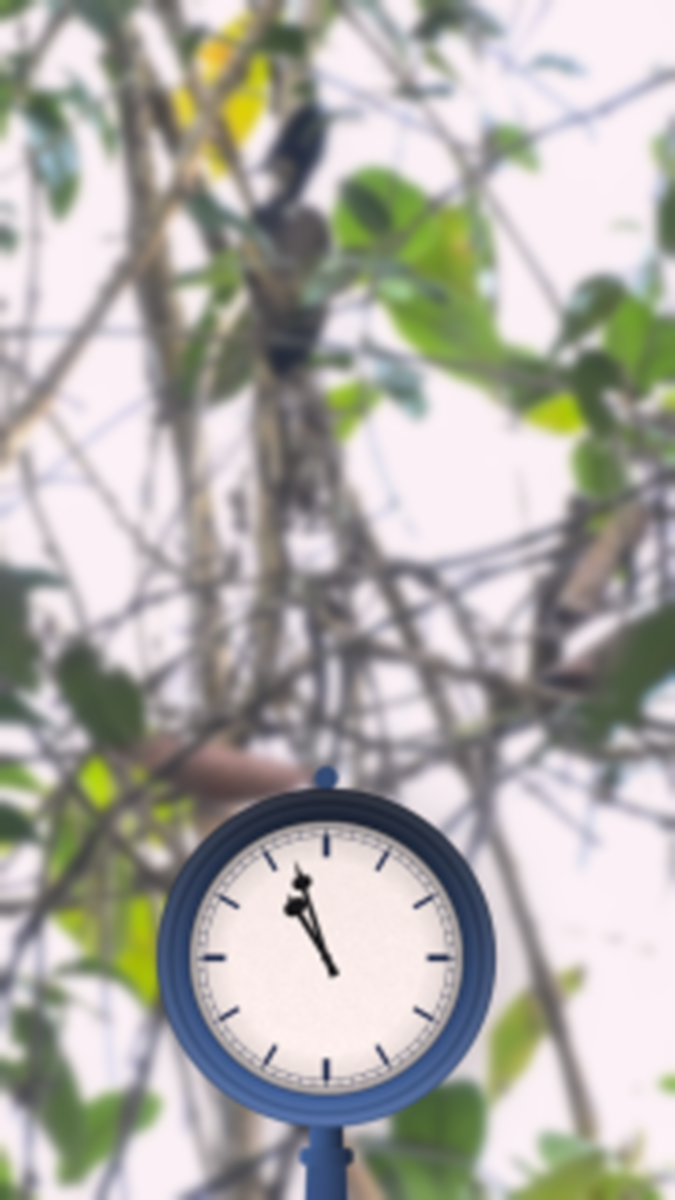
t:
10h57
